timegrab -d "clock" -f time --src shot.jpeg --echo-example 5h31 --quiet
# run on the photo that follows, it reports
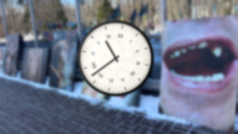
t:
10h37
